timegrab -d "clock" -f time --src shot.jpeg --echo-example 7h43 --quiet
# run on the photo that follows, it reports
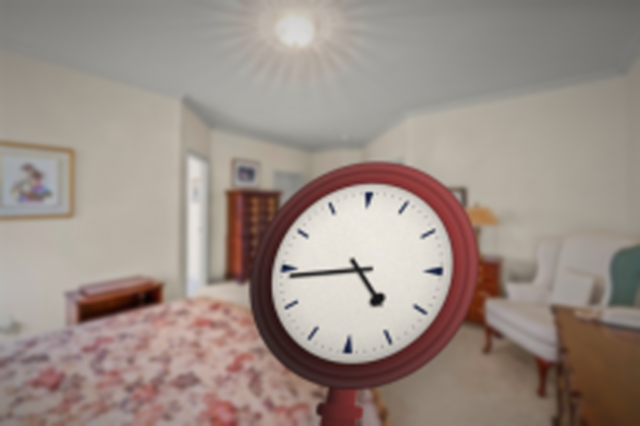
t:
4h44
